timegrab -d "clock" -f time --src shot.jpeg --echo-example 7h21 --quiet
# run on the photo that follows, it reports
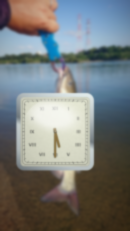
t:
5h30
